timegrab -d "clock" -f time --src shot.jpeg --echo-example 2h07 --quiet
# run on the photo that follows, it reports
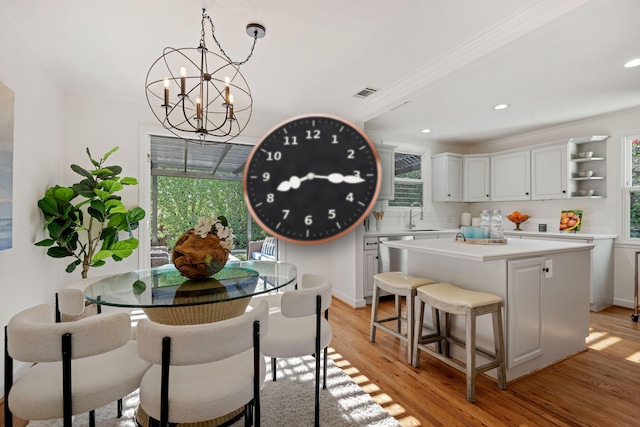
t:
8h16
